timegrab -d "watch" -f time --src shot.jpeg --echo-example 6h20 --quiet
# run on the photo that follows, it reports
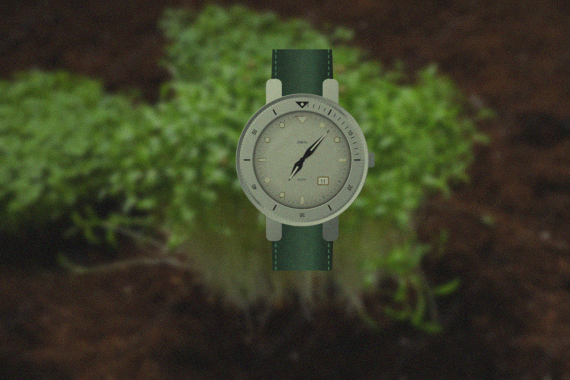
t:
7h07
